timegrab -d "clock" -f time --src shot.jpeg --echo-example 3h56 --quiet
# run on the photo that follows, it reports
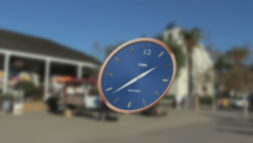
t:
1h38
